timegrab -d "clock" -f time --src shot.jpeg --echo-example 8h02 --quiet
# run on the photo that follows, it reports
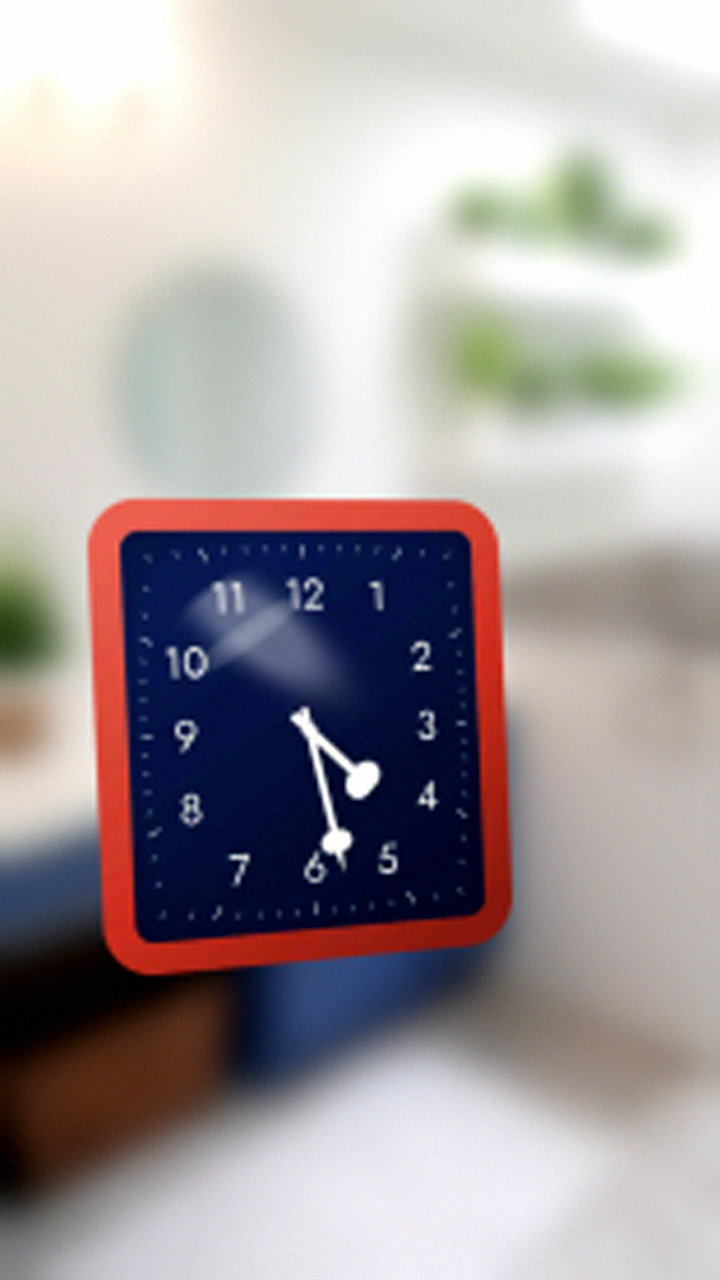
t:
4h28
